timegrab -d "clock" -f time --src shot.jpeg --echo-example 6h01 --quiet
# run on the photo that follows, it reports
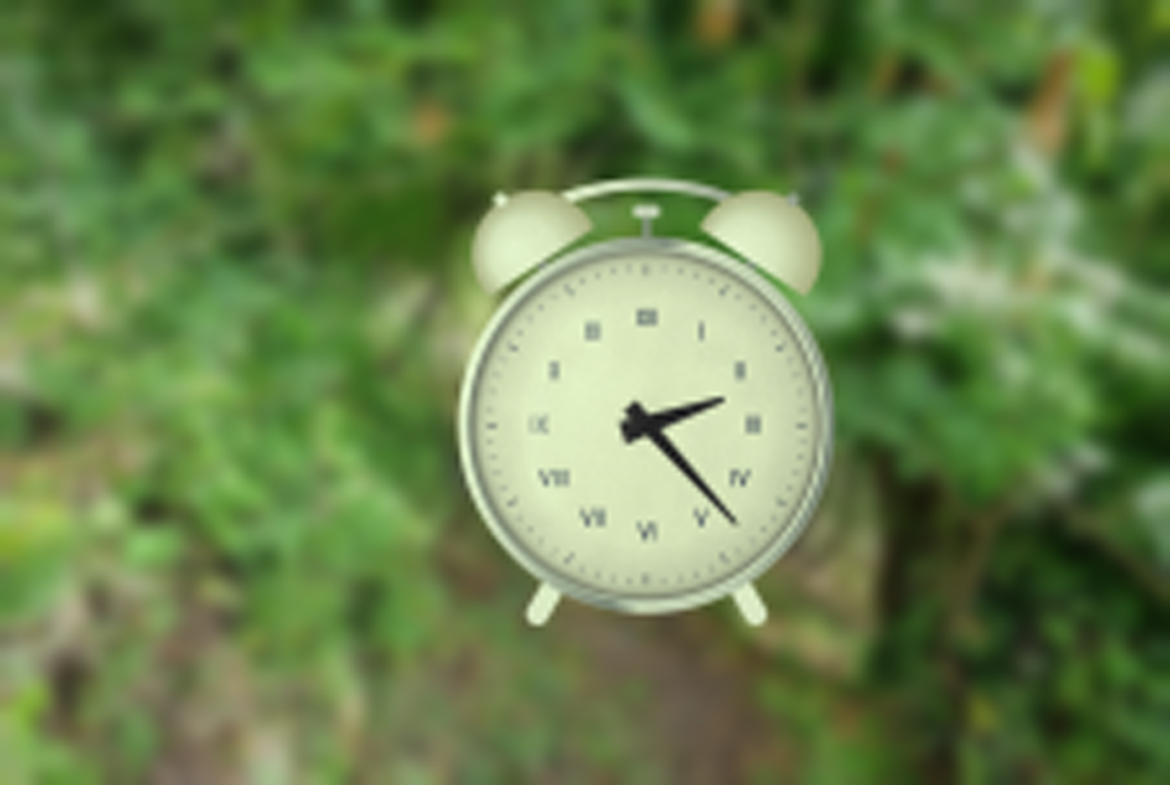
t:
2h23
